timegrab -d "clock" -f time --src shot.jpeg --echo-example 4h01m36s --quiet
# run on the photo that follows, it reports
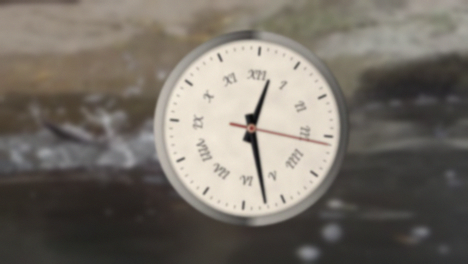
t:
12h27m16s
